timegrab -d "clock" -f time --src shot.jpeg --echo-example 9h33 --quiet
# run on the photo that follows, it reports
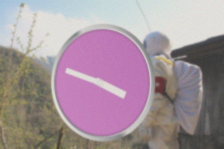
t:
3h48
